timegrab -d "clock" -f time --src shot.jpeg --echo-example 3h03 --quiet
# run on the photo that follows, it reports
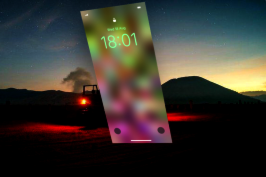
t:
18h01
